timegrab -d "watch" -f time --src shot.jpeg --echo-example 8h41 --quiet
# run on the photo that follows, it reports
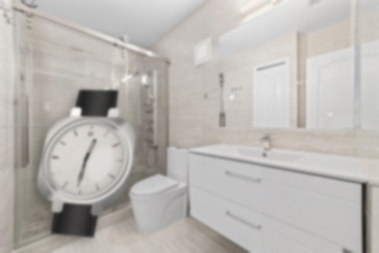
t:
12h31
